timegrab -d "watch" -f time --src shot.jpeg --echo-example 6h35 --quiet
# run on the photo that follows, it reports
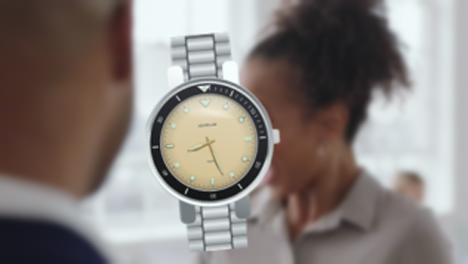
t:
8h27
